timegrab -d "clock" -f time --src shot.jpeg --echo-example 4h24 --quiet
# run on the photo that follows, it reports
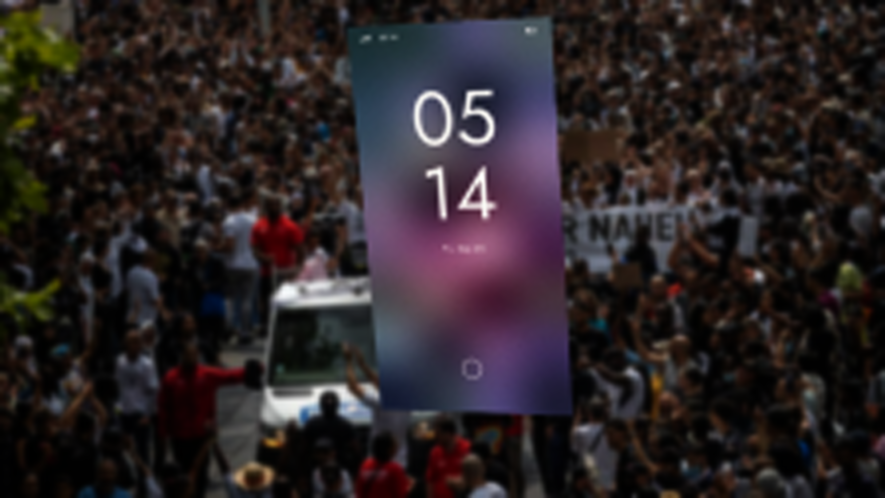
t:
5h14
